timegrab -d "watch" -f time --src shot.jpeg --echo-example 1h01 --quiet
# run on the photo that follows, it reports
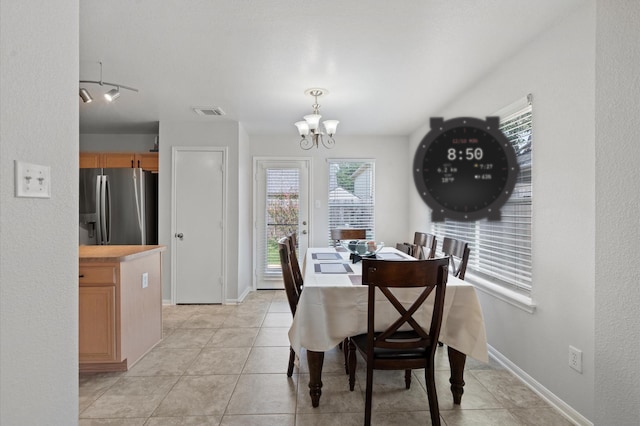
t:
8h50
